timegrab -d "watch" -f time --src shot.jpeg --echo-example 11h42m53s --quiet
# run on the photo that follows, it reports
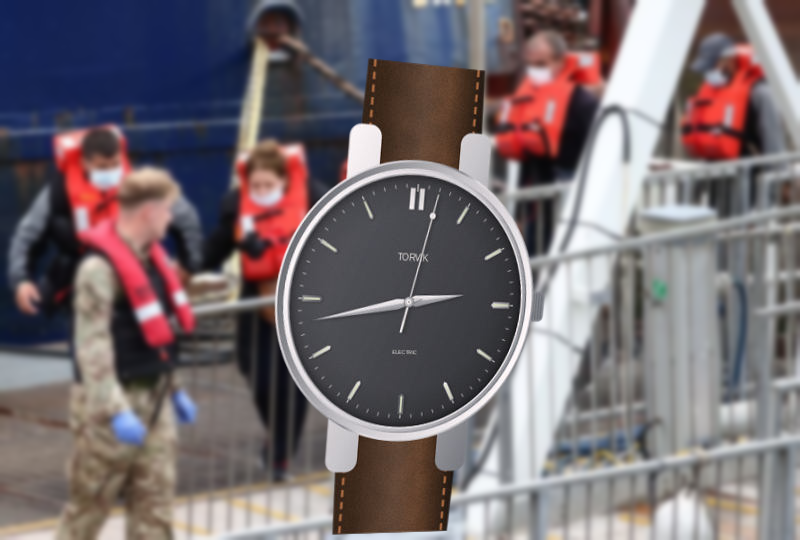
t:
2h43m02s
